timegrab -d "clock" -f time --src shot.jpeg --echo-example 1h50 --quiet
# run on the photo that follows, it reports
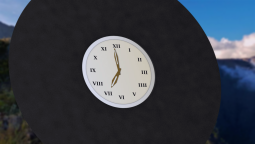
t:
6h59
